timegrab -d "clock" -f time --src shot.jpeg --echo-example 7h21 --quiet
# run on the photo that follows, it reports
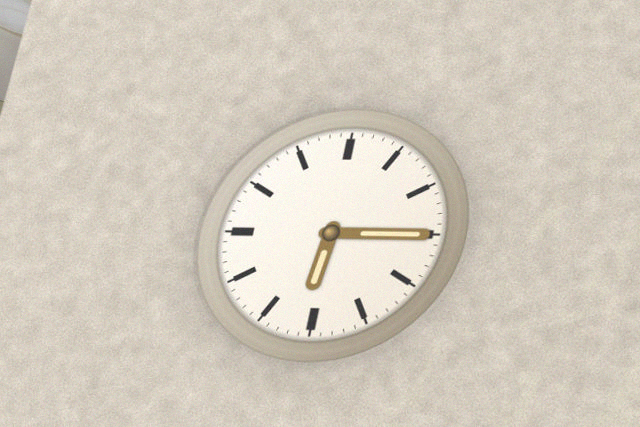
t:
6h15
